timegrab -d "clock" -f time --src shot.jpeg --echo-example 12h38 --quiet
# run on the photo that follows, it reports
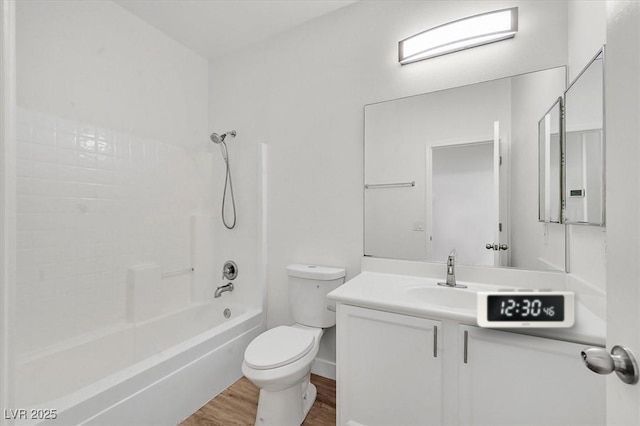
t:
12h30
